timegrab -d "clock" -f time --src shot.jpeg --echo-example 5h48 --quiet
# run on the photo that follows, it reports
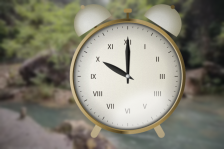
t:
10h00
